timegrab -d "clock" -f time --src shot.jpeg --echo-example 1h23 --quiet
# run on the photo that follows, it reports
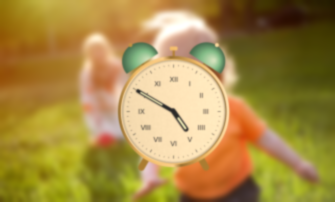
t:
4h50
